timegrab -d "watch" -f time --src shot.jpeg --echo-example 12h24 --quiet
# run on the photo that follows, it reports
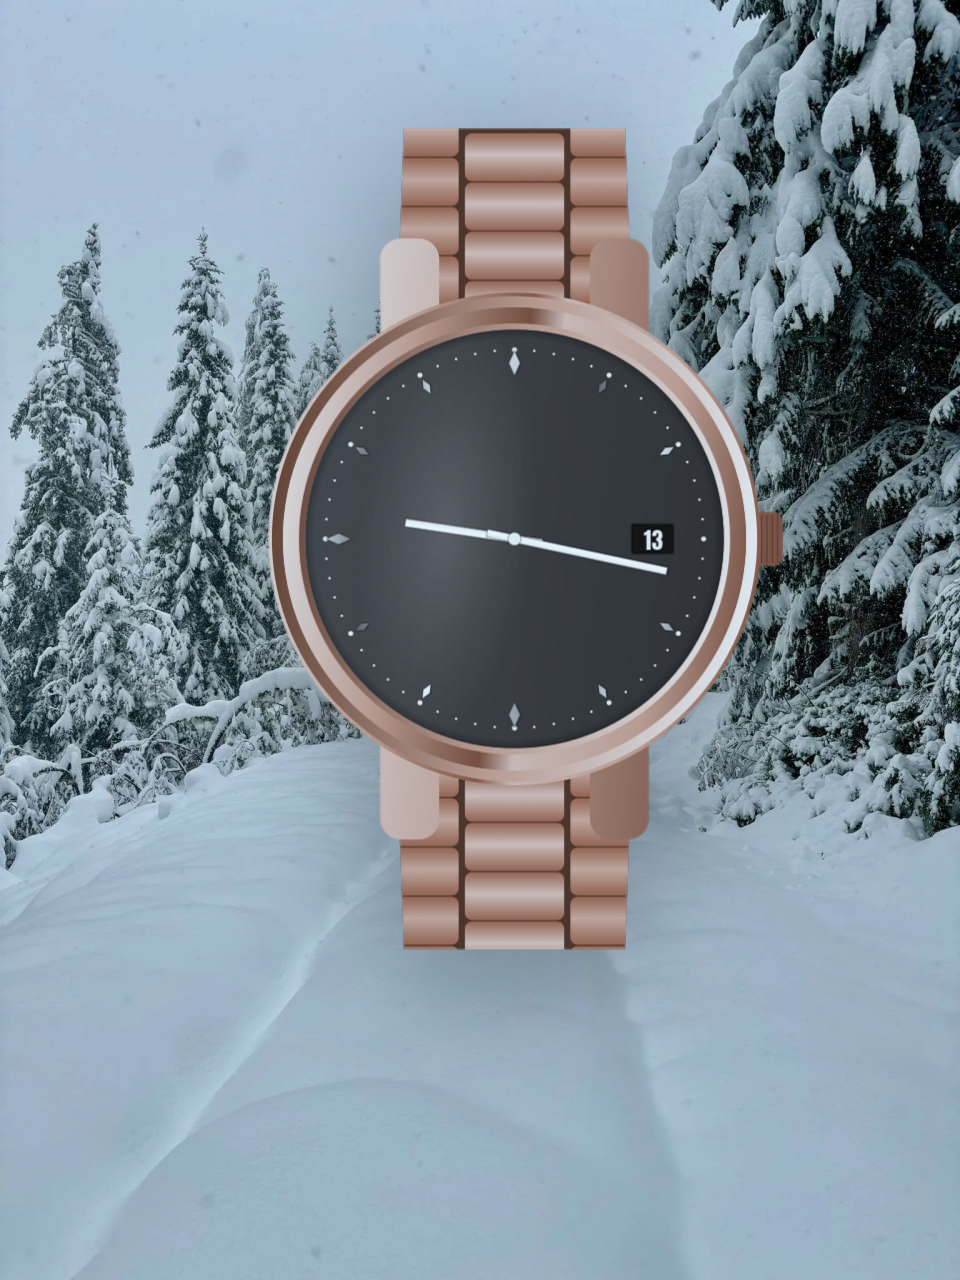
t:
9h17
